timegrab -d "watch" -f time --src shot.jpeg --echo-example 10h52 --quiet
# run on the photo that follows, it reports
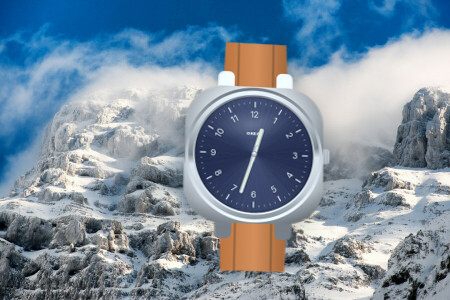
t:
12h33
